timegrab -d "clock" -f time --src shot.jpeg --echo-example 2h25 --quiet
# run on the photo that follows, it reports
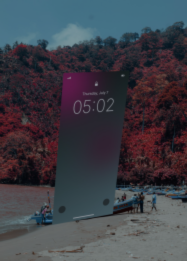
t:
5h02
